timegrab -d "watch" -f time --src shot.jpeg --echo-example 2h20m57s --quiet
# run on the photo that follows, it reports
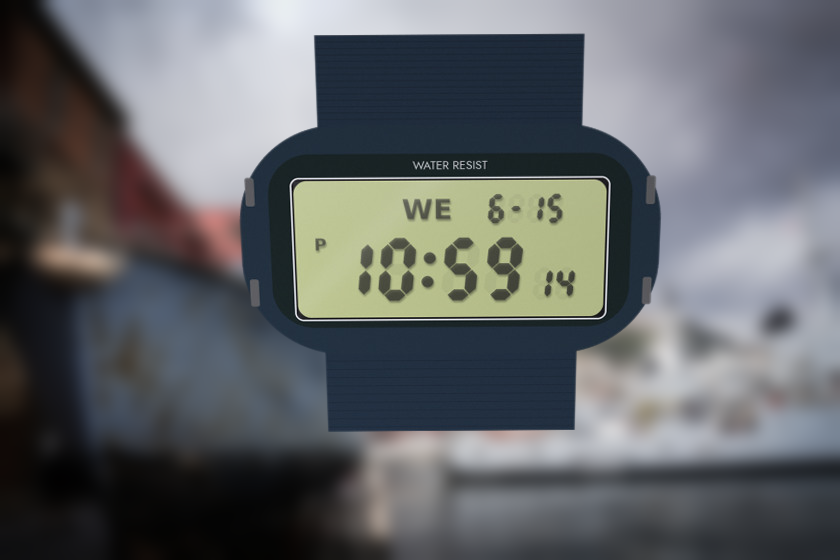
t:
10h59m14s
